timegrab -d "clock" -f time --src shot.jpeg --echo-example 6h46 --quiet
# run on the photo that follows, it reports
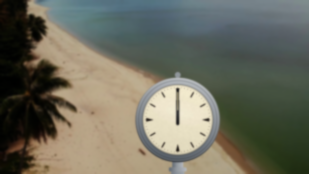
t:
12h00
